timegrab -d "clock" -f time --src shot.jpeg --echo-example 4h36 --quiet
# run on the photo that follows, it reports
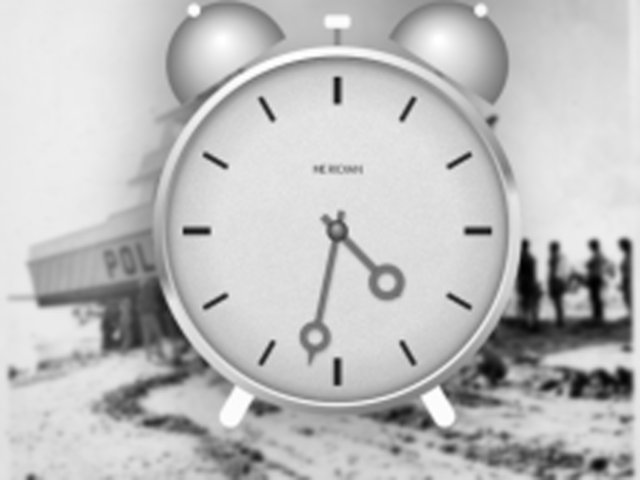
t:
4h32
